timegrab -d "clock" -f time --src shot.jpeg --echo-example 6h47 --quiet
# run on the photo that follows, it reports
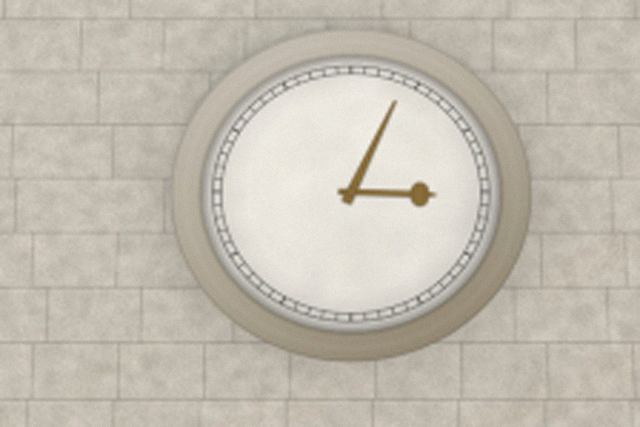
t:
3h04
